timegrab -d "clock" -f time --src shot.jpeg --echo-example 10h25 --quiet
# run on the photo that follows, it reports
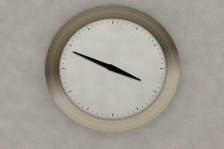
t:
3h49
